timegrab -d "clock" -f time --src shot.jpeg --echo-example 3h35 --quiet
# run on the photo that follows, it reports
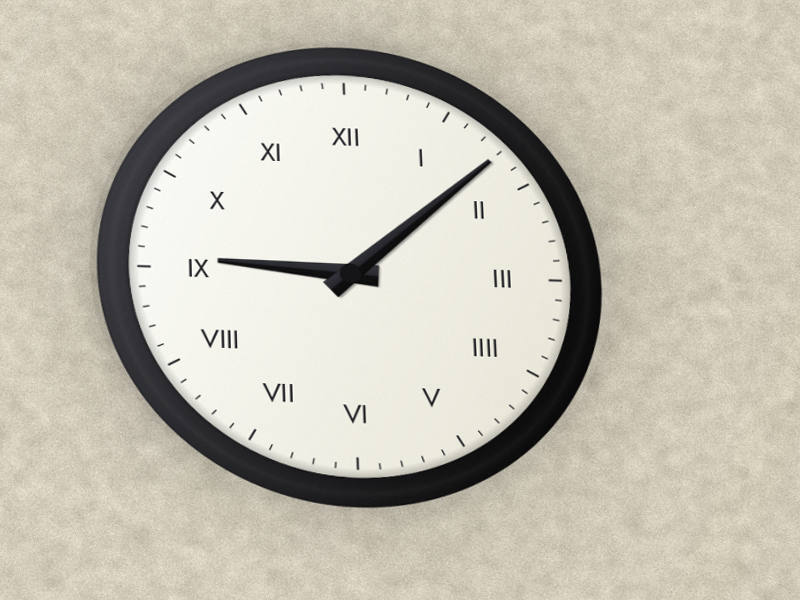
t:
9h08
